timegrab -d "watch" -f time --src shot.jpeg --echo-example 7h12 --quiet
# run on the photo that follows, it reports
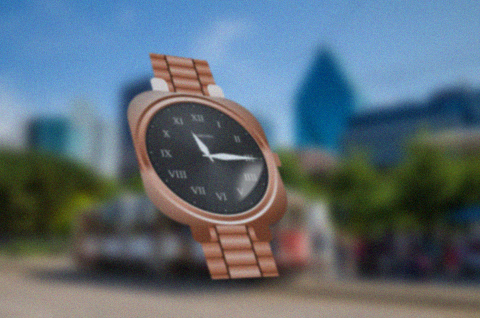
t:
11h15
